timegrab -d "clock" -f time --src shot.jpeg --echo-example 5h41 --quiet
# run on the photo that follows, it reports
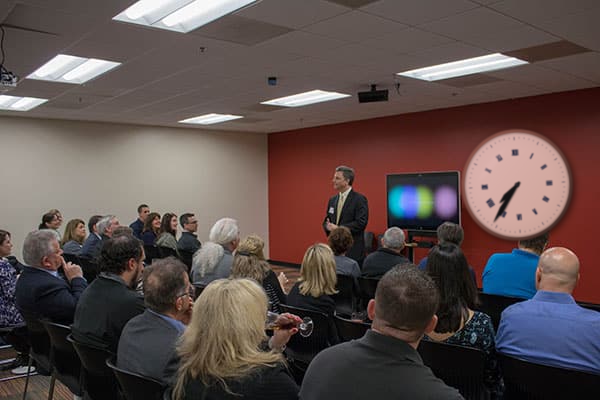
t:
7h36
